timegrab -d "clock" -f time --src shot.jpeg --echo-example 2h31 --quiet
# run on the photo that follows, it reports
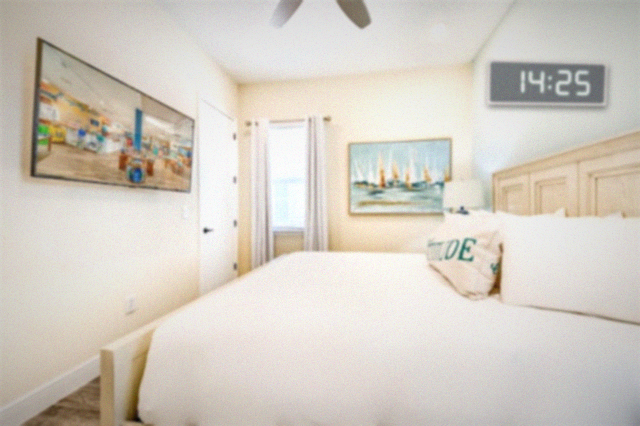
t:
14h25
